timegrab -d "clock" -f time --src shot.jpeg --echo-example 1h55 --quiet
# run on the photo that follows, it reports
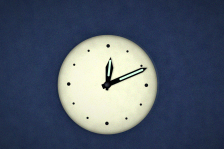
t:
12h11
